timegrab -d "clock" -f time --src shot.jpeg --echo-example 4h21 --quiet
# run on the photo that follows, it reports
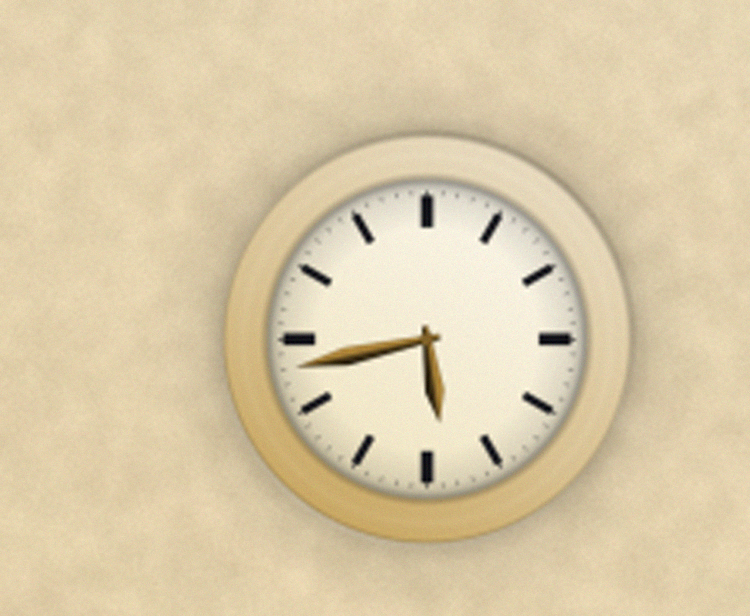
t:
5h43
